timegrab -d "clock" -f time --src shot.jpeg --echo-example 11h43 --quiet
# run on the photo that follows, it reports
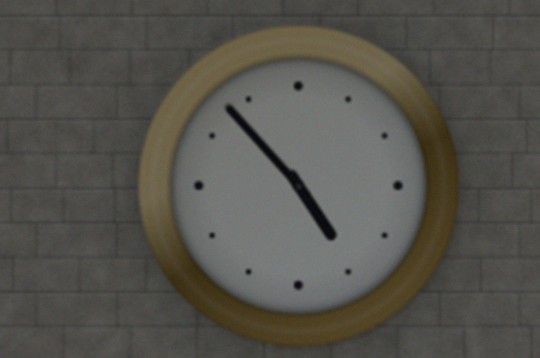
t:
4h53
